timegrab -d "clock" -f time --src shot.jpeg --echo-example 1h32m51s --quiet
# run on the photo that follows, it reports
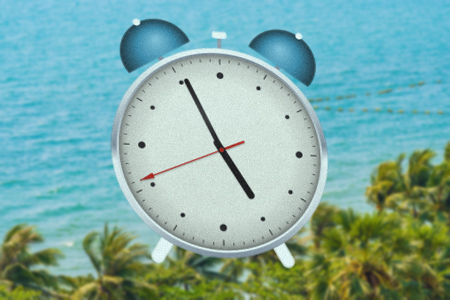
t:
4h55m41s
